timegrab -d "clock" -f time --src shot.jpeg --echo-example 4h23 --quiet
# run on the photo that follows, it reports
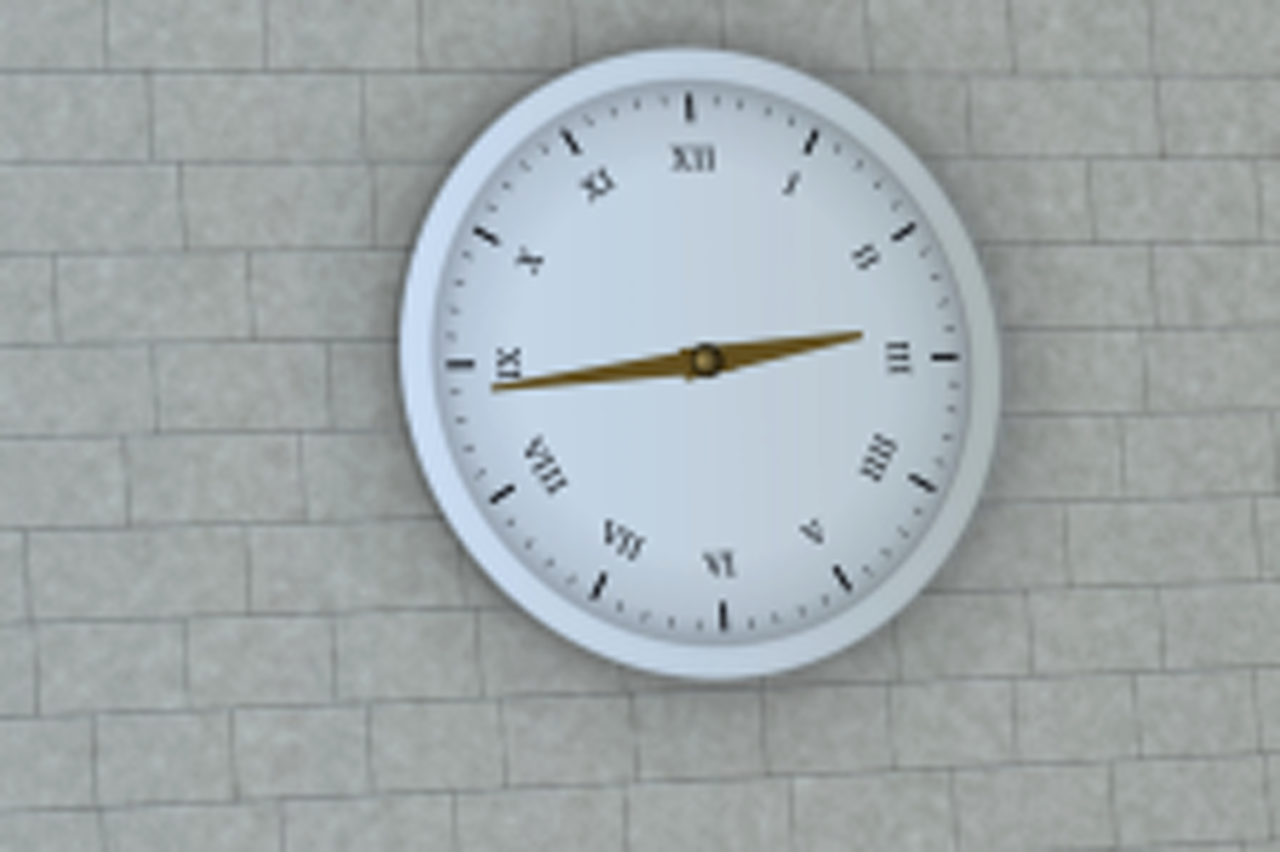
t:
2h44
